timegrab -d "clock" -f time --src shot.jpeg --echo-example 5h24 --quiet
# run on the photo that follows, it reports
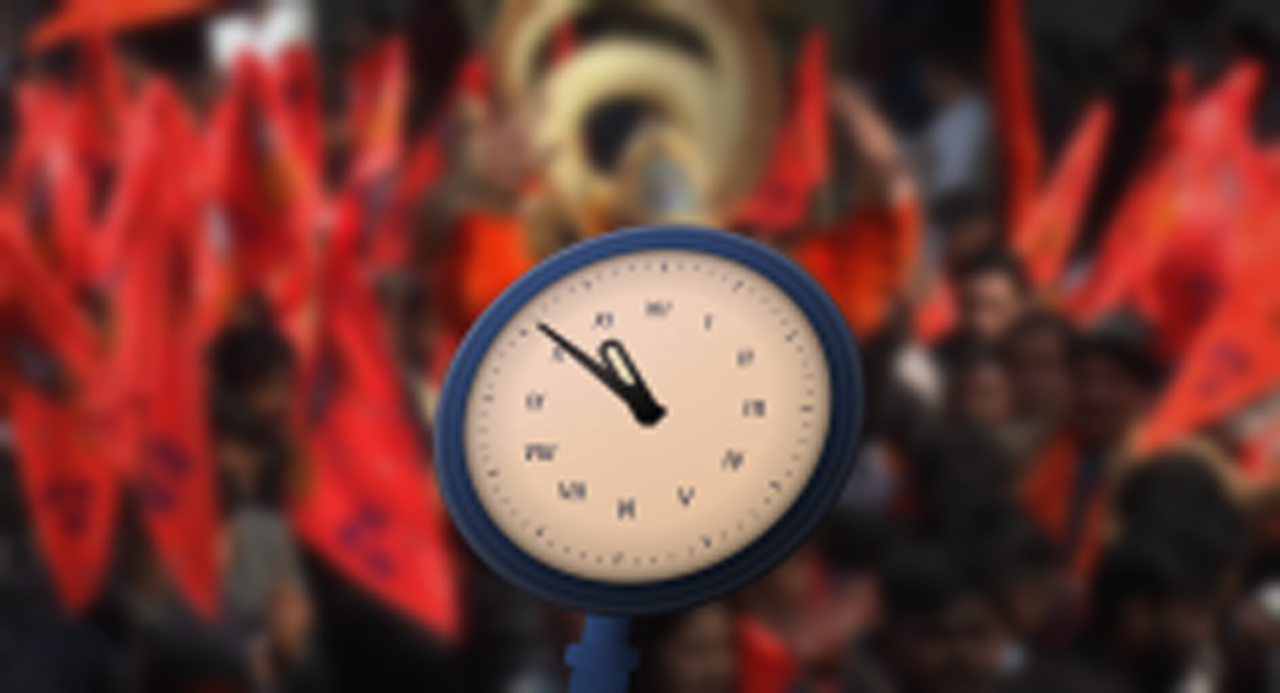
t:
10h51
